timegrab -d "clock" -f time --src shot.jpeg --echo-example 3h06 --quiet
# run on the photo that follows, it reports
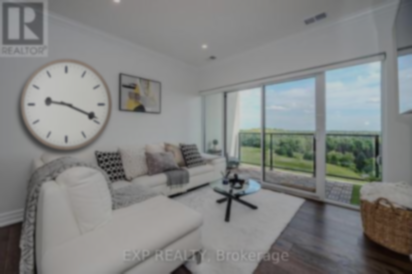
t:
9h19
